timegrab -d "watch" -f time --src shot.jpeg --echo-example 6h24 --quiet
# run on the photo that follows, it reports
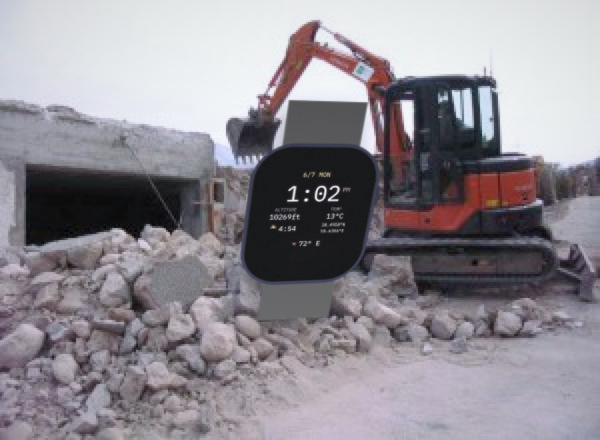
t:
1h02
